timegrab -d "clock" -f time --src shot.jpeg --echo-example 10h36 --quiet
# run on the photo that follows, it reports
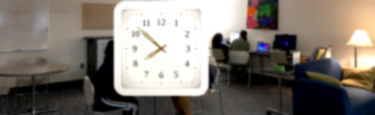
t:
7h52
